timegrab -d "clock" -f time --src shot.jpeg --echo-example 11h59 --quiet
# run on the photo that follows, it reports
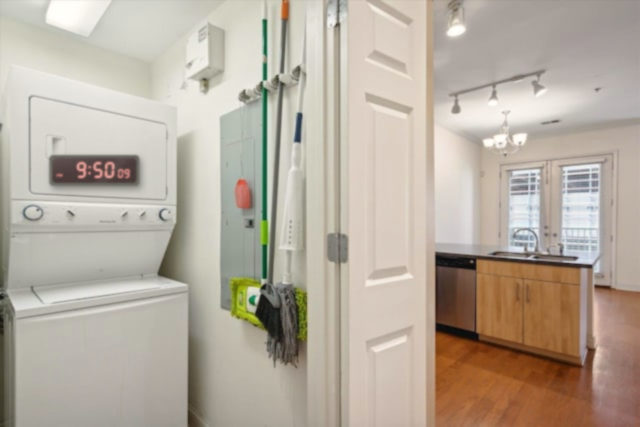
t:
9h50
